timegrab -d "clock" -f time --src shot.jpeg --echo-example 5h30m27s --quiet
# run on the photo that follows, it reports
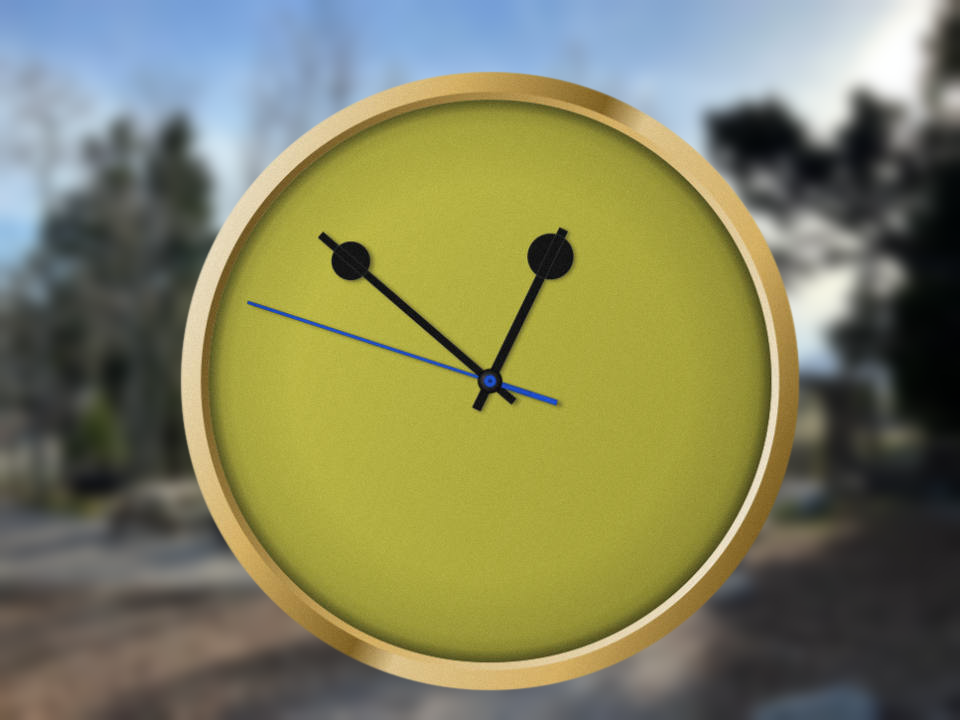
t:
12h51m48s
